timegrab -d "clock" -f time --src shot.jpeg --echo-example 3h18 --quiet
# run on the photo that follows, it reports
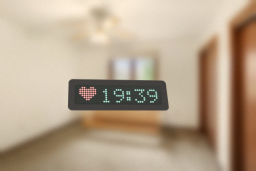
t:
19h39
